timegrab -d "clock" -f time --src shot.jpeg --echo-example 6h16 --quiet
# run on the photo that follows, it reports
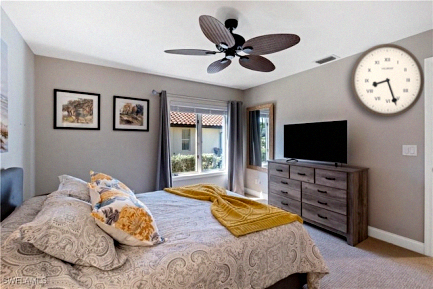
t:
8h27
